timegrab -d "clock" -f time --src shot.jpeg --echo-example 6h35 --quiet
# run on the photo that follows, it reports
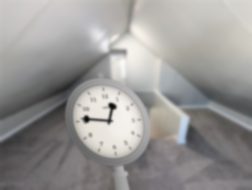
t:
12h46
